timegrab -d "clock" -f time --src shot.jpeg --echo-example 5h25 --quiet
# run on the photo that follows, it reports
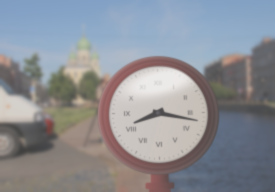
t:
8h17
